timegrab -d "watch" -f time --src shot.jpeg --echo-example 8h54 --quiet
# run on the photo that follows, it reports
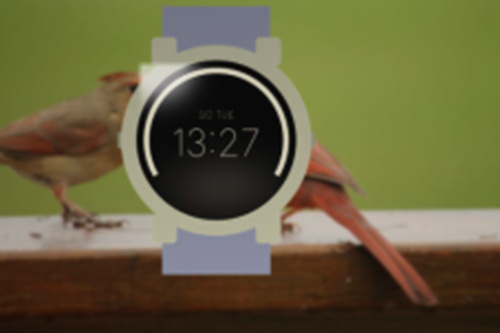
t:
13h27
